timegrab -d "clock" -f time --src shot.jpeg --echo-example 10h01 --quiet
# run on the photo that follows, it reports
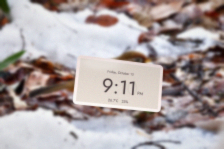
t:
9h11
